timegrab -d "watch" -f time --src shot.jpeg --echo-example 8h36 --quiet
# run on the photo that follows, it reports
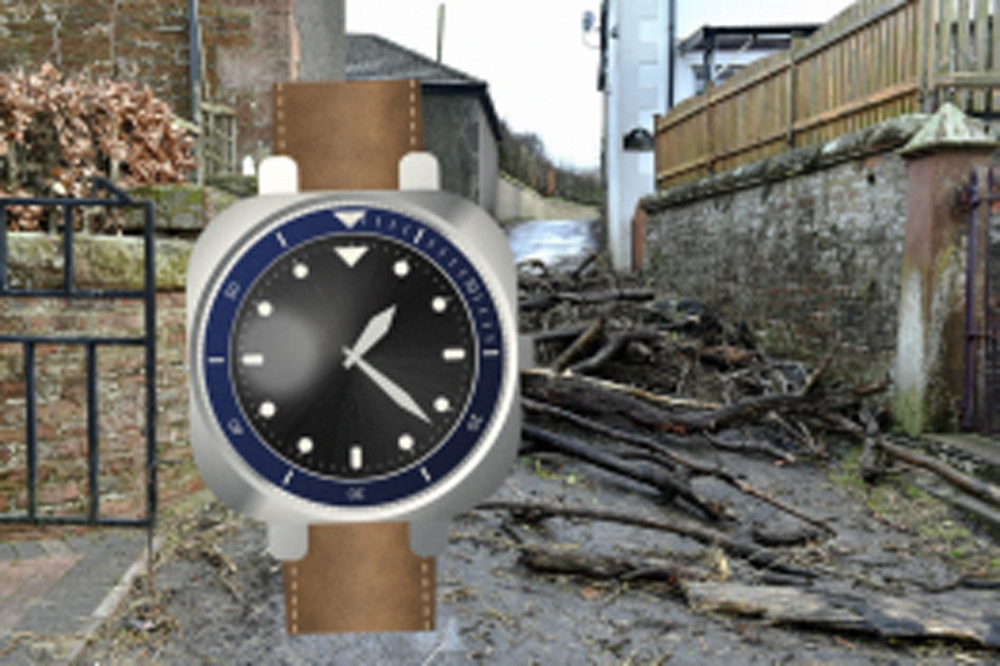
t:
1h22
